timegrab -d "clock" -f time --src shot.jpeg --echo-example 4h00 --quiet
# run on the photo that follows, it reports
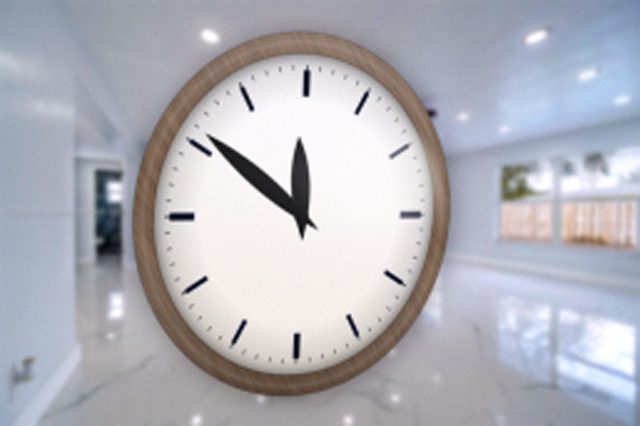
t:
11h51
